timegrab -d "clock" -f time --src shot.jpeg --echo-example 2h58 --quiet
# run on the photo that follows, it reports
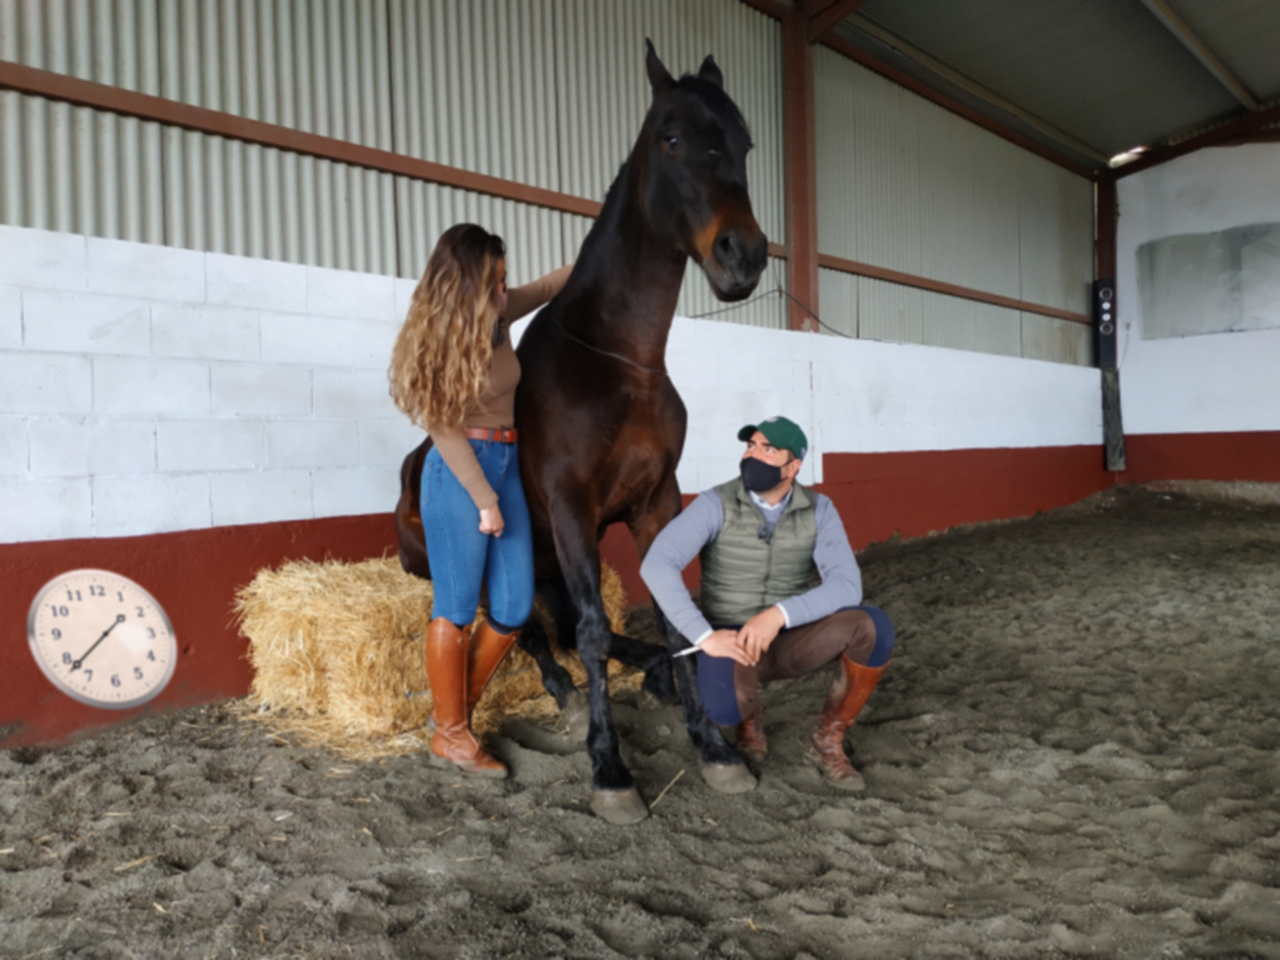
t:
1h38
